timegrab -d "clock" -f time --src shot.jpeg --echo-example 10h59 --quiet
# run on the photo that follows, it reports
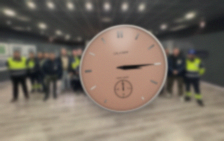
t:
3h15
